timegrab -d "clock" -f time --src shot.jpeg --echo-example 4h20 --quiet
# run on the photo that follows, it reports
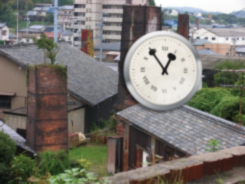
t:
12h54
